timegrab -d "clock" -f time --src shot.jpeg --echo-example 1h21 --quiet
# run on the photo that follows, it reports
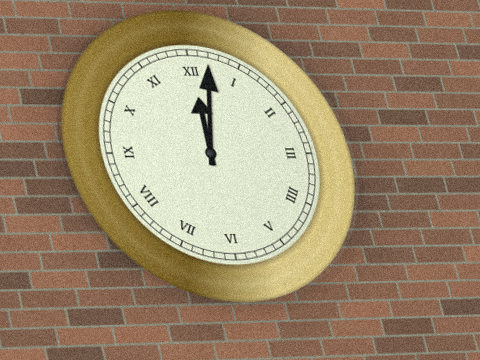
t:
12h02
